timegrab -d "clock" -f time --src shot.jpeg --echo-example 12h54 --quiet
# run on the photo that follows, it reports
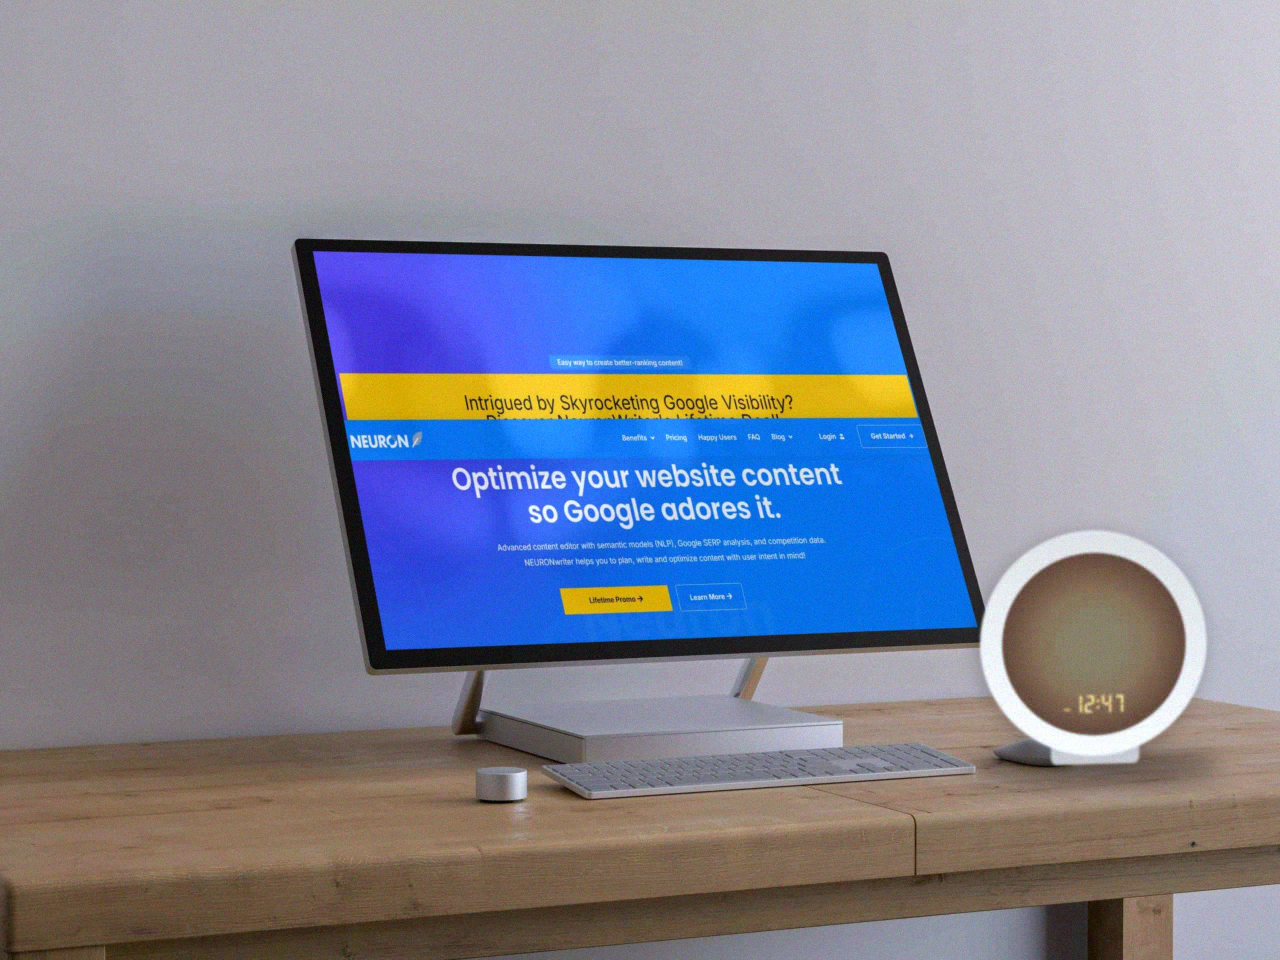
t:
12h47
